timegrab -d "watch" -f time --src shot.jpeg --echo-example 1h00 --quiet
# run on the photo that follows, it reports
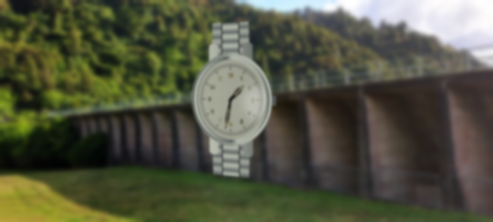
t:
1h32
